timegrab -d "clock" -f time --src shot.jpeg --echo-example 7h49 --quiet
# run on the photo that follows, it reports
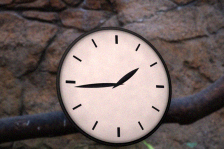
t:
1h44
